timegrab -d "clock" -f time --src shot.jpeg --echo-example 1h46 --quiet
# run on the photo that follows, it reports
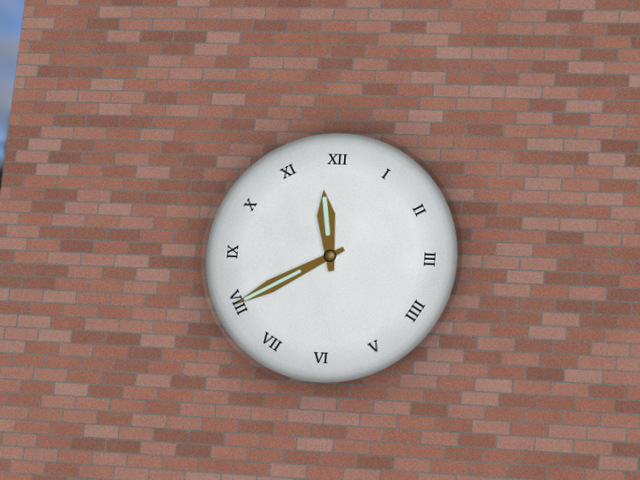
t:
11h40
